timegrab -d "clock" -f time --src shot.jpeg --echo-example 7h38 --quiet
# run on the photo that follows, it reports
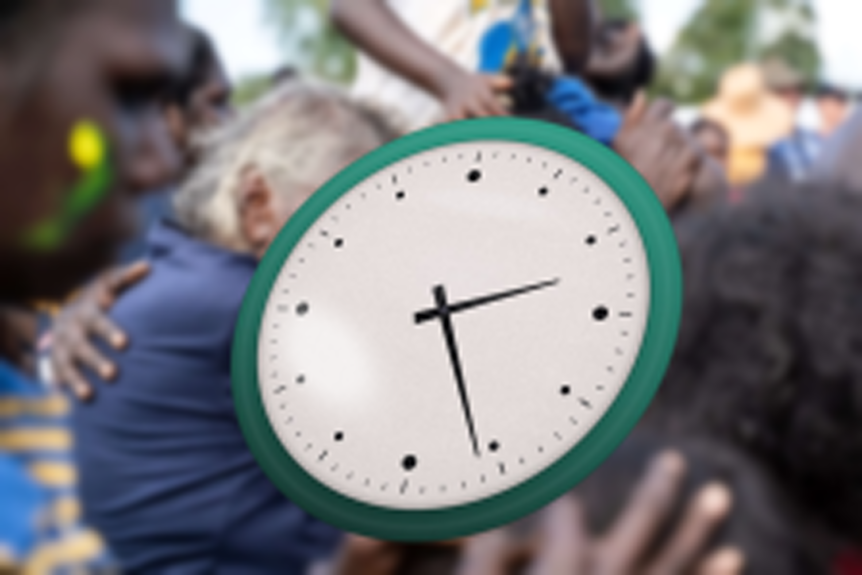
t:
2h26
